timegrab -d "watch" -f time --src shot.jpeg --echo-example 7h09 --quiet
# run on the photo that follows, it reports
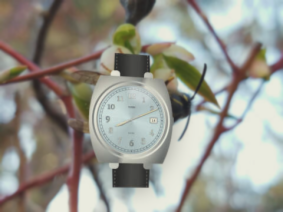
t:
8h11
